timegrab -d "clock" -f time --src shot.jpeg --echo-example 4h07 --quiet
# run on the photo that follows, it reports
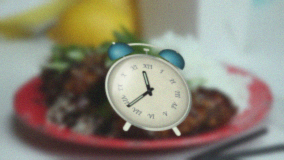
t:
11h38
